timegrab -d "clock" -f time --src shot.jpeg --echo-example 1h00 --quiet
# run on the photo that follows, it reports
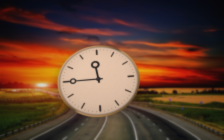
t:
11h45
